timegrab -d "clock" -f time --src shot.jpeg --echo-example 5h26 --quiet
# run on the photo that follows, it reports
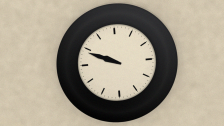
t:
9h49
